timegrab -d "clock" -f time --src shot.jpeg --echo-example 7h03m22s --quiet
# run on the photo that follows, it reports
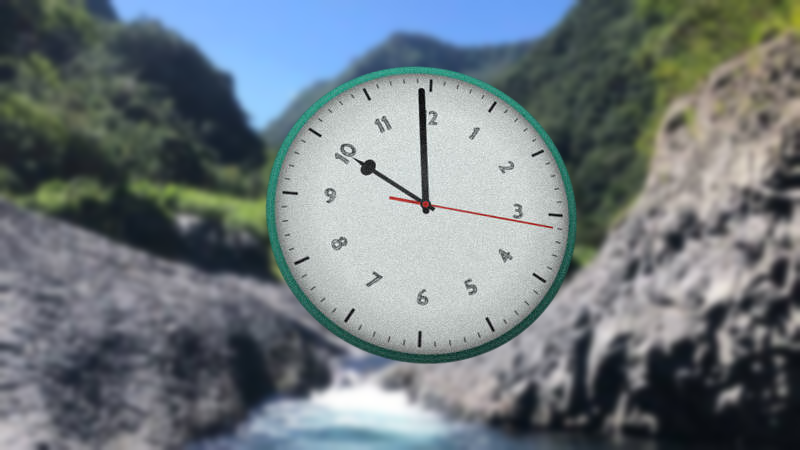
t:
9h59m16s
